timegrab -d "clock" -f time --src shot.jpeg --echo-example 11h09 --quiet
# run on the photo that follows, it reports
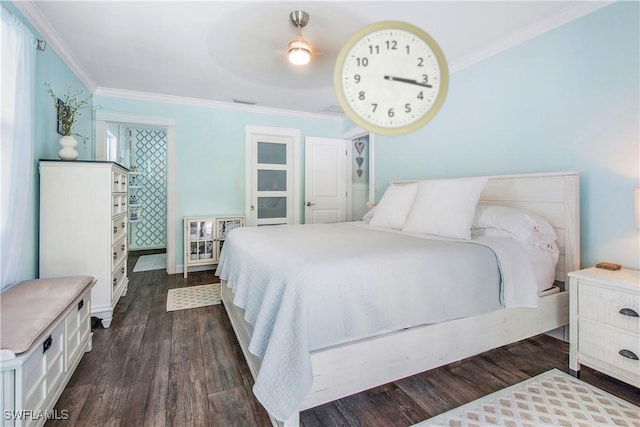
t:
3h17
